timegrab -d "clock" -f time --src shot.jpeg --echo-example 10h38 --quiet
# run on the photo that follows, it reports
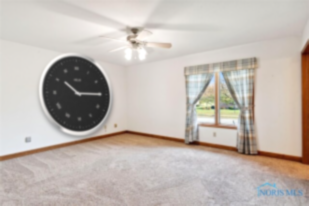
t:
10h15
